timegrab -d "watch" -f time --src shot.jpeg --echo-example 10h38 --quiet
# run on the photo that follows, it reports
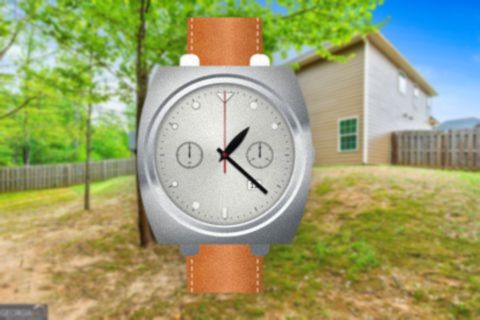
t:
1h22
